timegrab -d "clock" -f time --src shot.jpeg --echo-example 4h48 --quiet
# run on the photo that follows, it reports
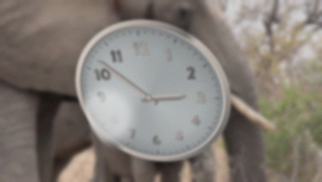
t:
2h52
